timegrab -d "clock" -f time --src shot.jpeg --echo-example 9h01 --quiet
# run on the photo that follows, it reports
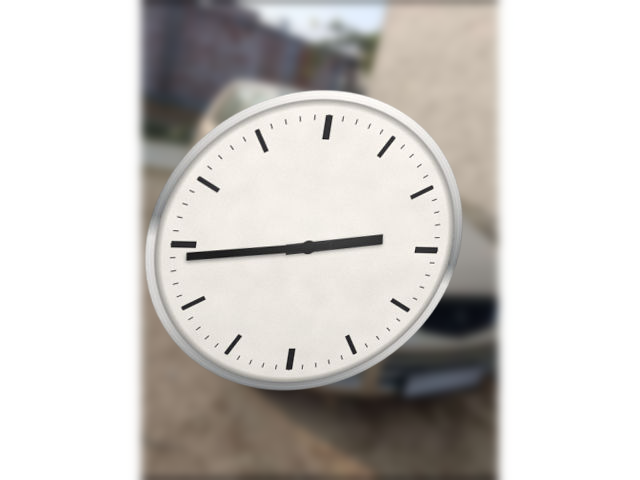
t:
2h44
